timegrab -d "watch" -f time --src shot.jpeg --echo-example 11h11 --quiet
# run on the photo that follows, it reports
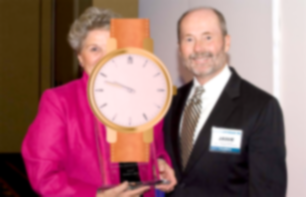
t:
9h48
